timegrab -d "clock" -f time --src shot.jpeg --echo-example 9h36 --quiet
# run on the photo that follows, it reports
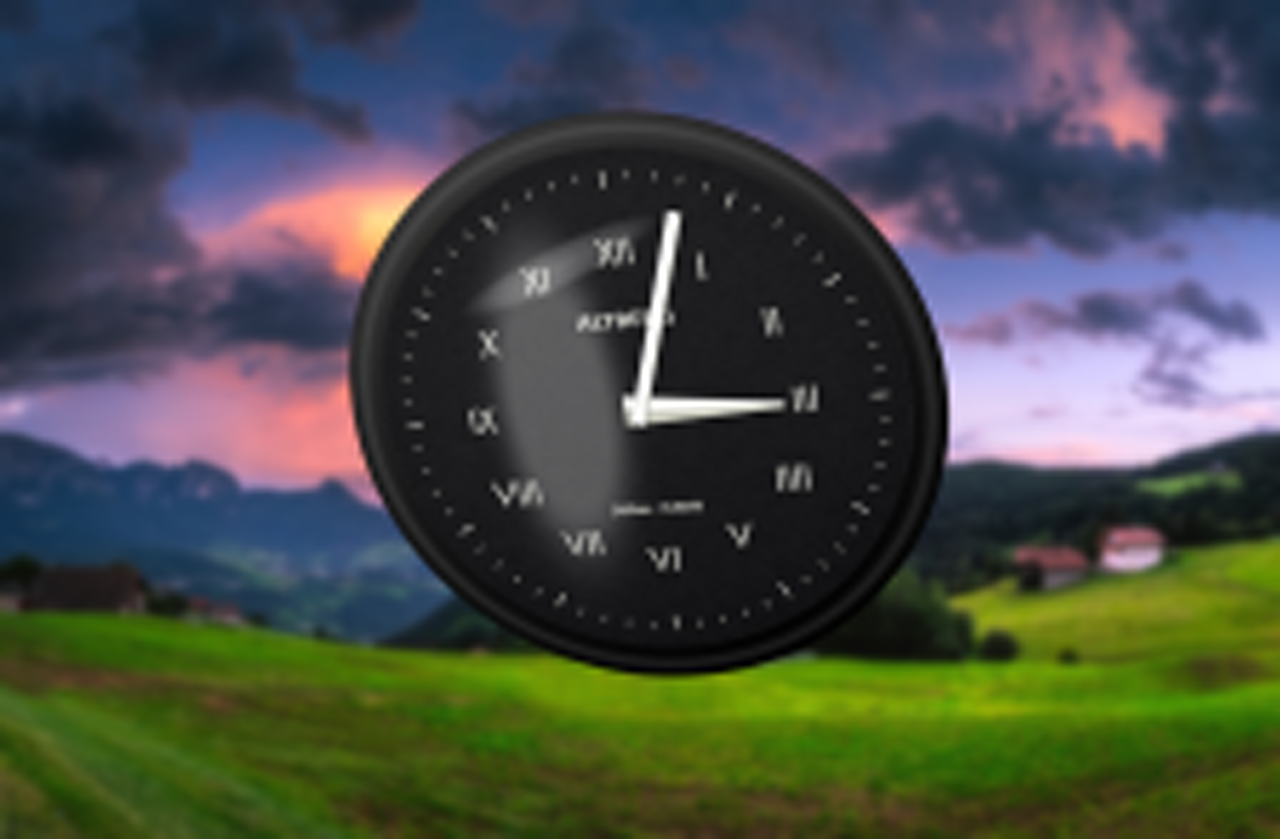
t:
3h03
